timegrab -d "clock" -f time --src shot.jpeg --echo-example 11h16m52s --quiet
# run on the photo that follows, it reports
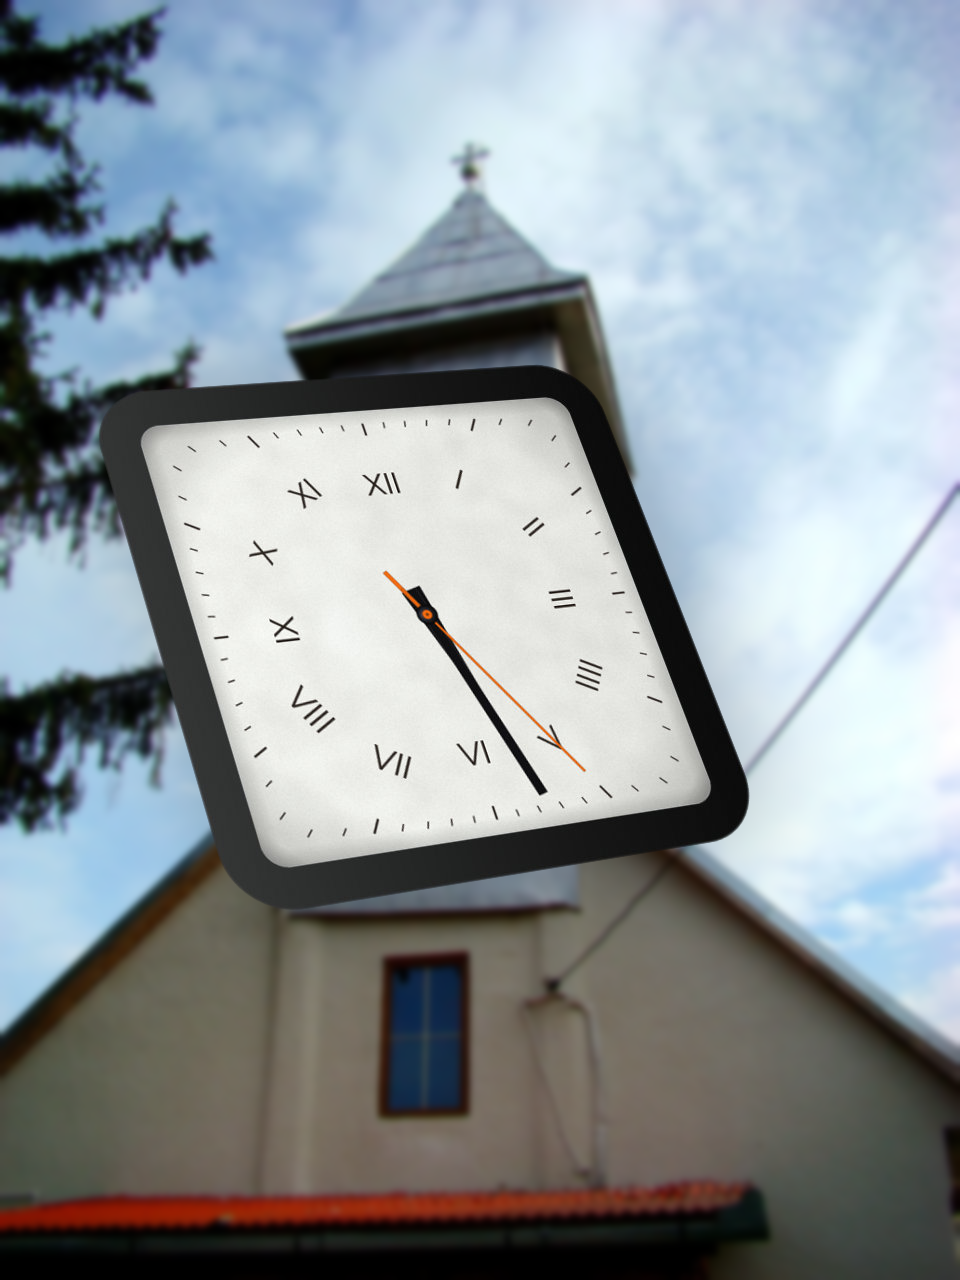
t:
5h27m25s
